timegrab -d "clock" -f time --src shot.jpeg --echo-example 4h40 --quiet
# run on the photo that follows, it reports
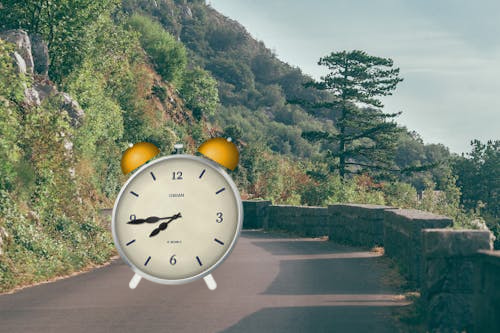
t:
7h44
